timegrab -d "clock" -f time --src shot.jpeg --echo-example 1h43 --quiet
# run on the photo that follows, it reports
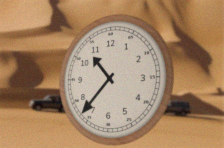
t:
10h37
